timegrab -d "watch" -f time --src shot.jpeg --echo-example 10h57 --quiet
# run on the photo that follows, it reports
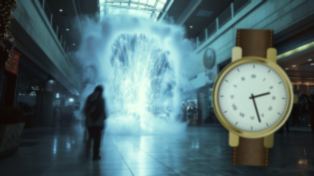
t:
2h27
